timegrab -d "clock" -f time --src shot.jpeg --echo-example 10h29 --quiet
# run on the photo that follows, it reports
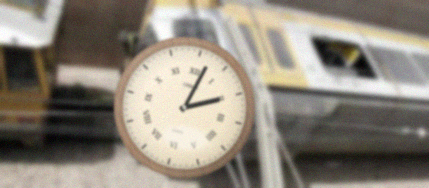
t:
2h02
